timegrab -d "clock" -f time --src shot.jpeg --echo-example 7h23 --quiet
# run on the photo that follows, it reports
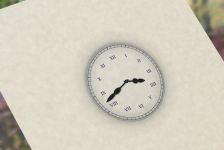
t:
3h42
